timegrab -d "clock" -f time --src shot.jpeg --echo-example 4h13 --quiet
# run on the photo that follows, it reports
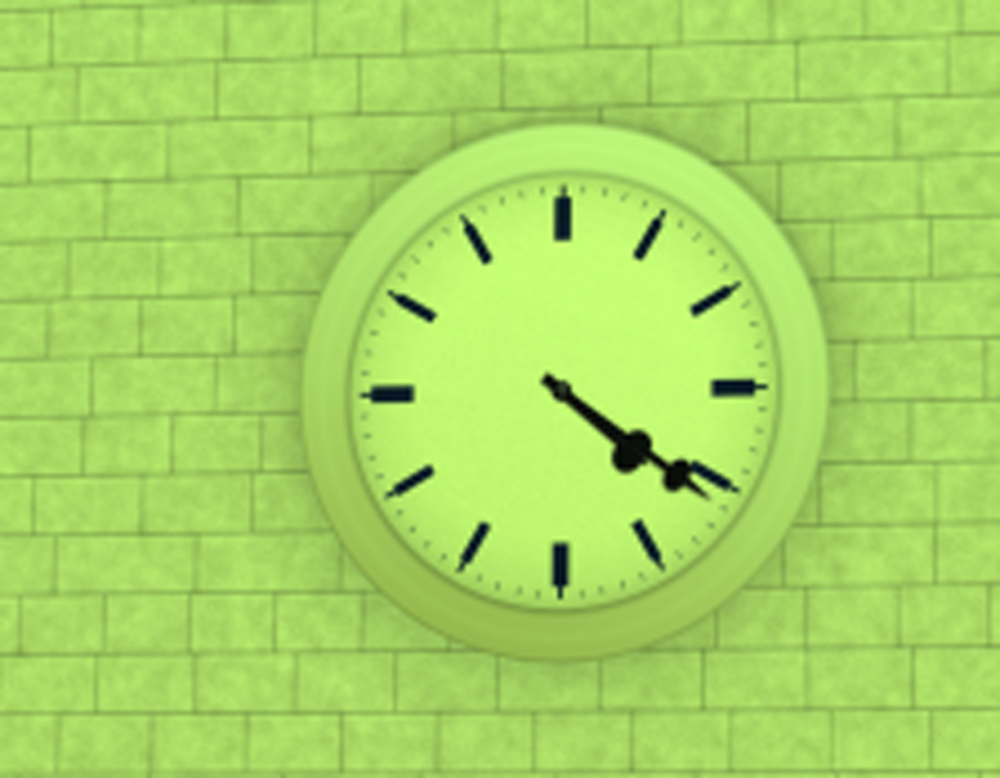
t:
4h21
